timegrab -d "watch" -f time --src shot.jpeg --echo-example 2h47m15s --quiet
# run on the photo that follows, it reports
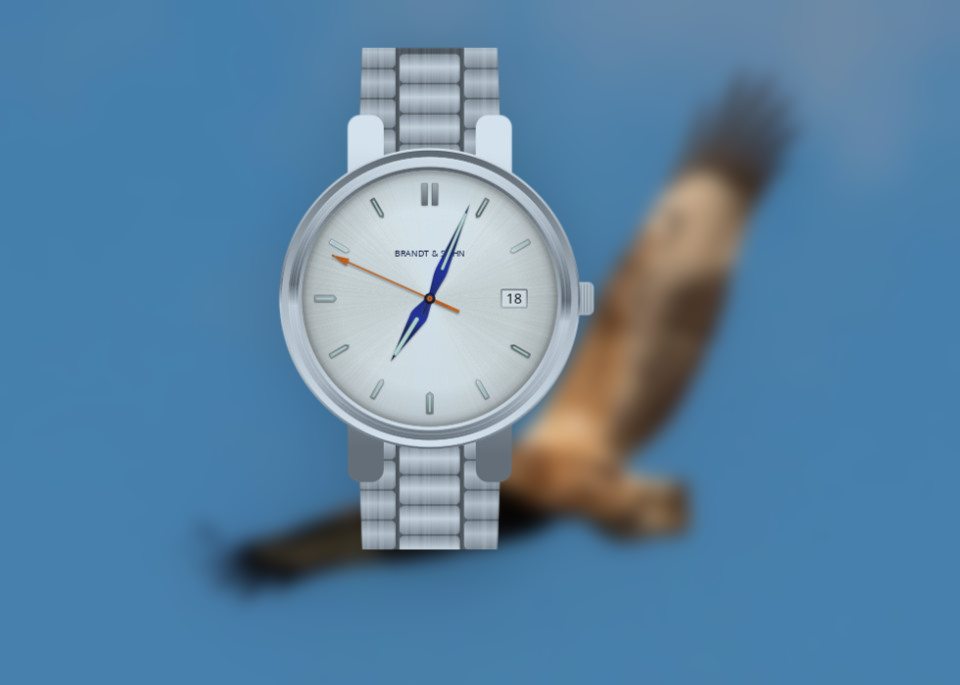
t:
7h03m49s
